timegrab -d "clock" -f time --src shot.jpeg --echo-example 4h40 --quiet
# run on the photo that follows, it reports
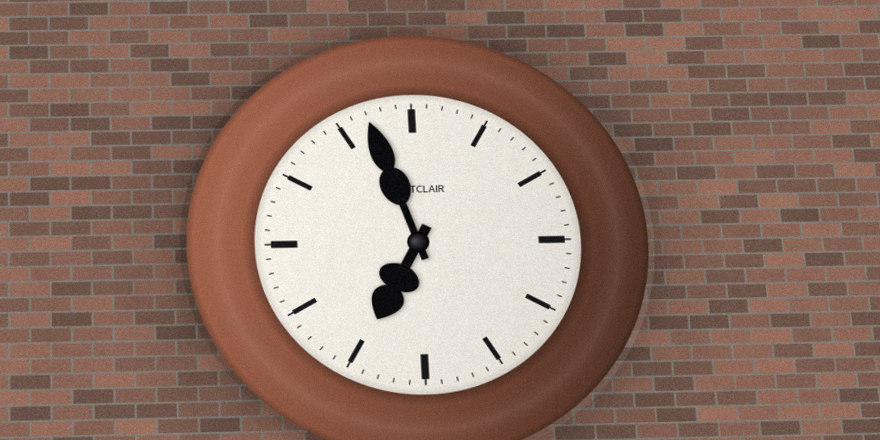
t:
6h57
